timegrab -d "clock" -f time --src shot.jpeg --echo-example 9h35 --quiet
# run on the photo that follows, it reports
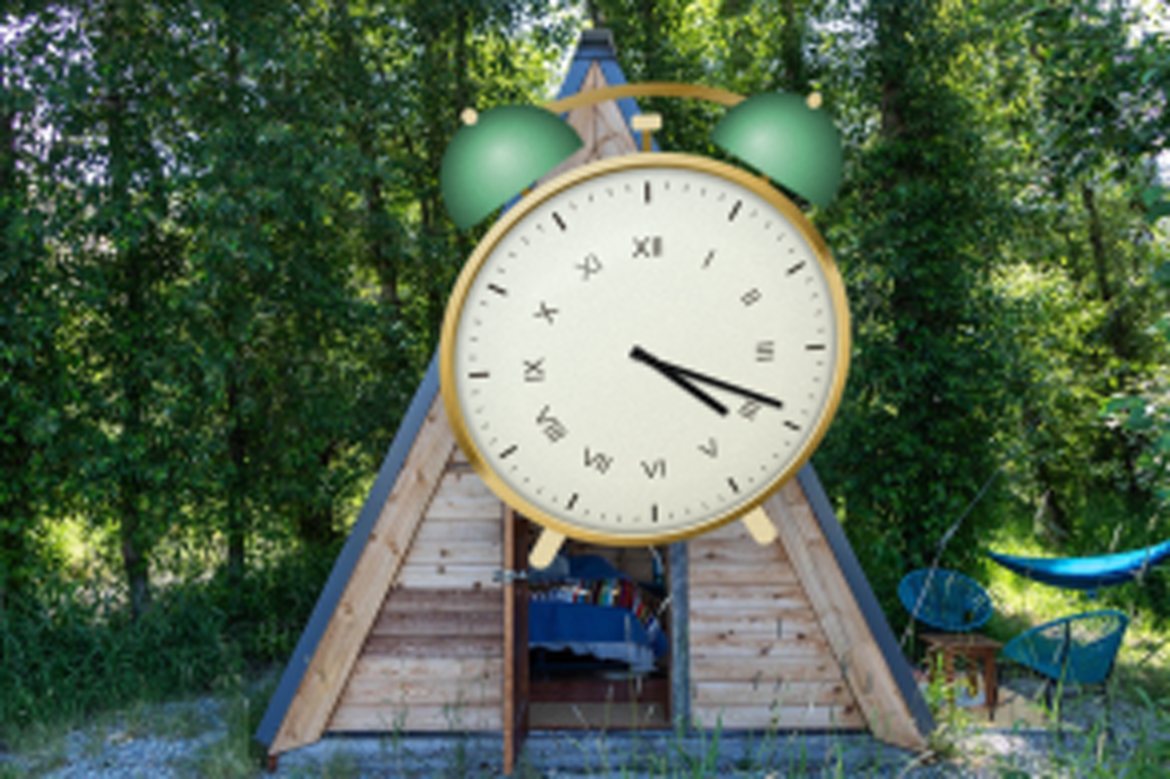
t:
4h19
